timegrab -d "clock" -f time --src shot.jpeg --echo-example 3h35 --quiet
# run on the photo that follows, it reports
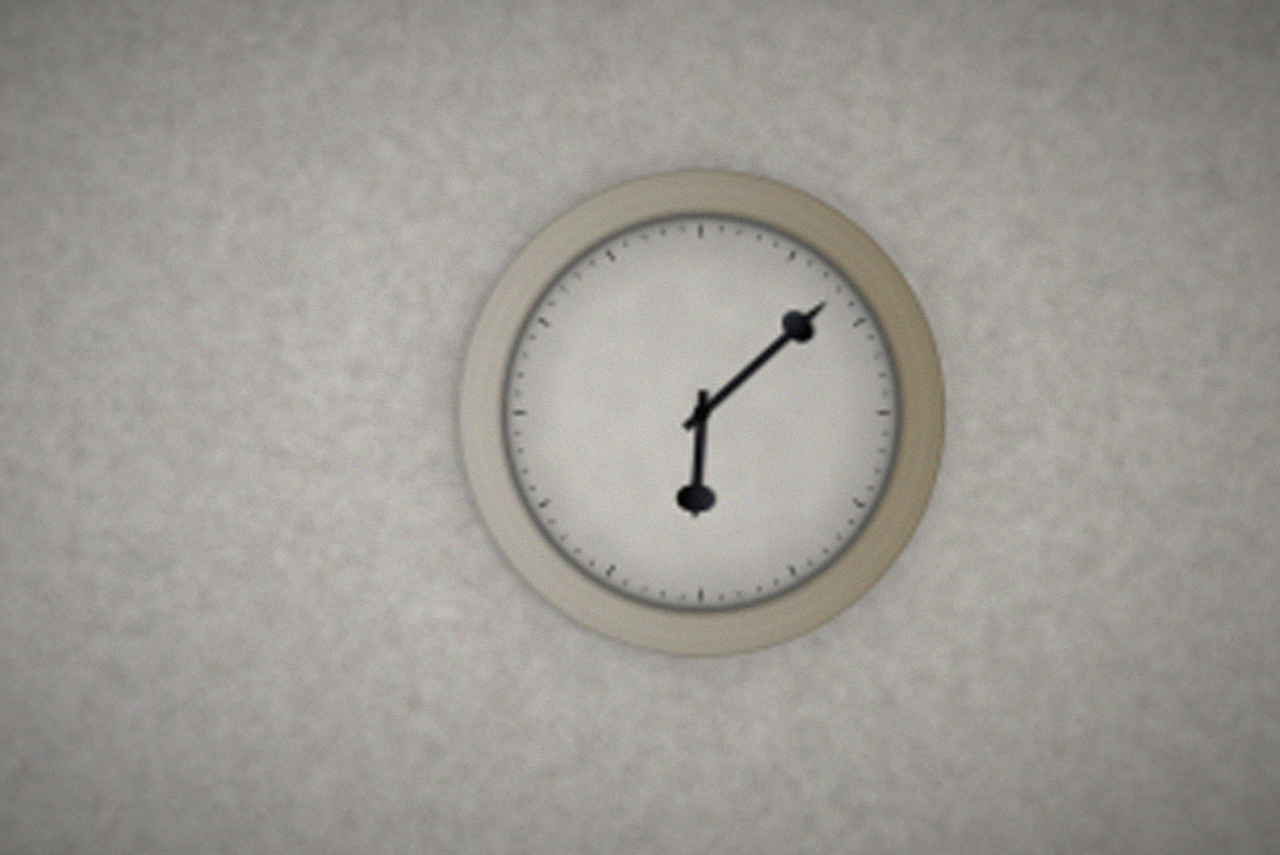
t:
6h08
